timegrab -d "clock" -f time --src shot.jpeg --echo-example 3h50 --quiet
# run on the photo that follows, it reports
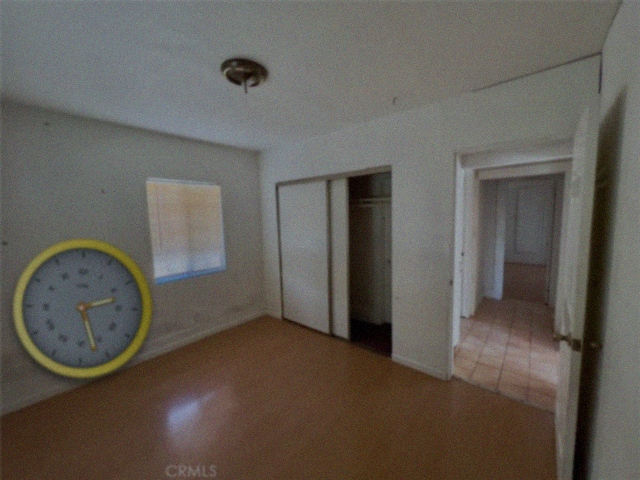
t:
2h27
